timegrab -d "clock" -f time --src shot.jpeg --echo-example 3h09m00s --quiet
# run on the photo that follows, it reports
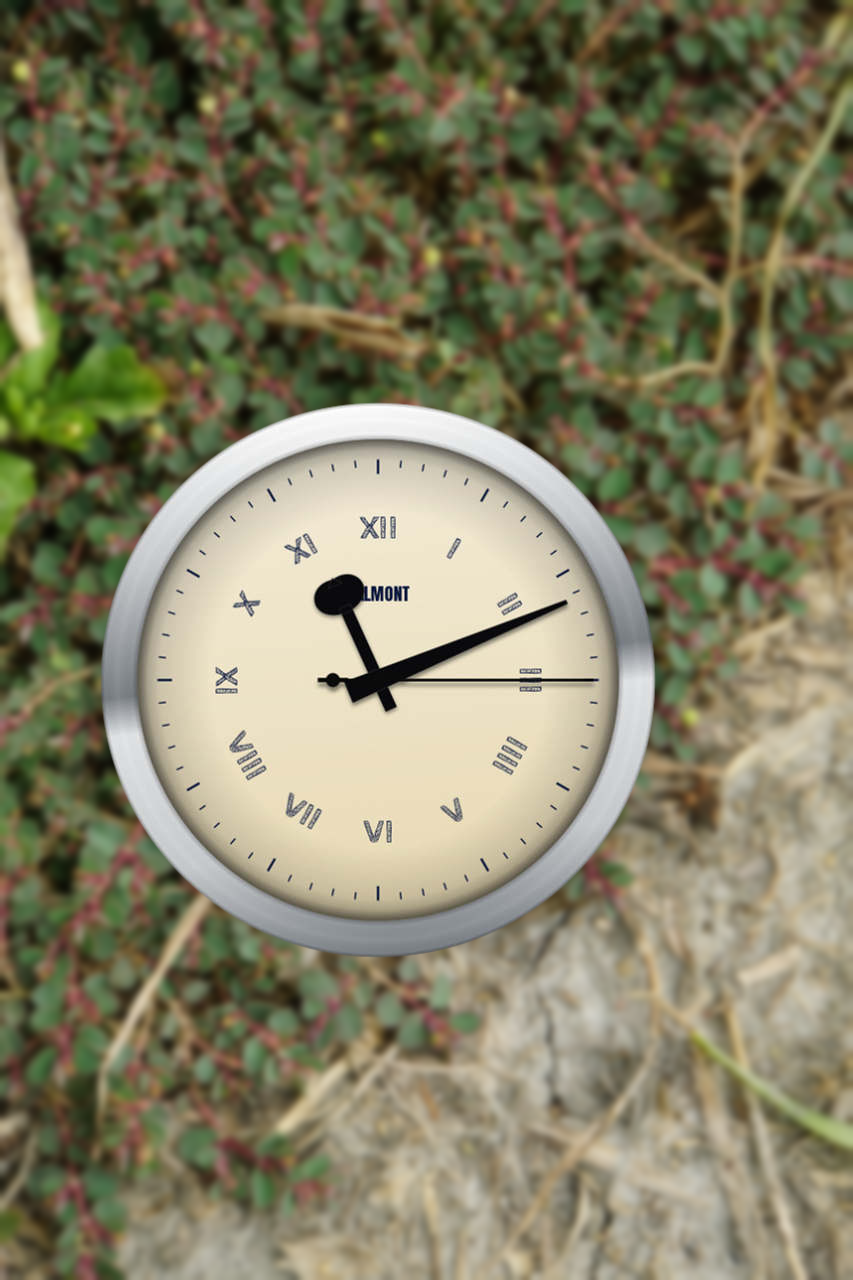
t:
11h11m15s
